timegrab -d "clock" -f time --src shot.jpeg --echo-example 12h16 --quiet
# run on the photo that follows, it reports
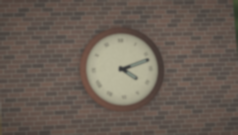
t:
4h12
